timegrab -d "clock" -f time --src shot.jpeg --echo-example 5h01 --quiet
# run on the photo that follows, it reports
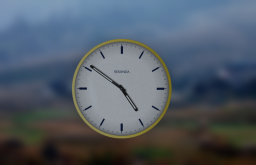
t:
4h51
